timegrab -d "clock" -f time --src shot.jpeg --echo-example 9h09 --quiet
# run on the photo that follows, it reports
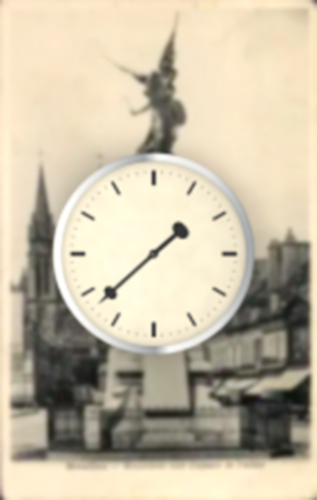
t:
1h38
